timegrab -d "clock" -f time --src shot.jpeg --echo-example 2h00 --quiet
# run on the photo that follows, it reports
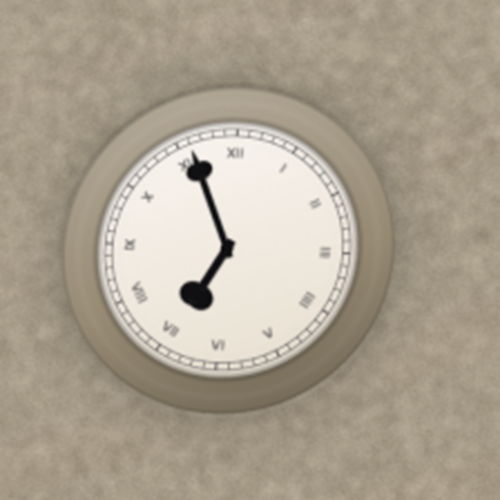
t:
6h56
